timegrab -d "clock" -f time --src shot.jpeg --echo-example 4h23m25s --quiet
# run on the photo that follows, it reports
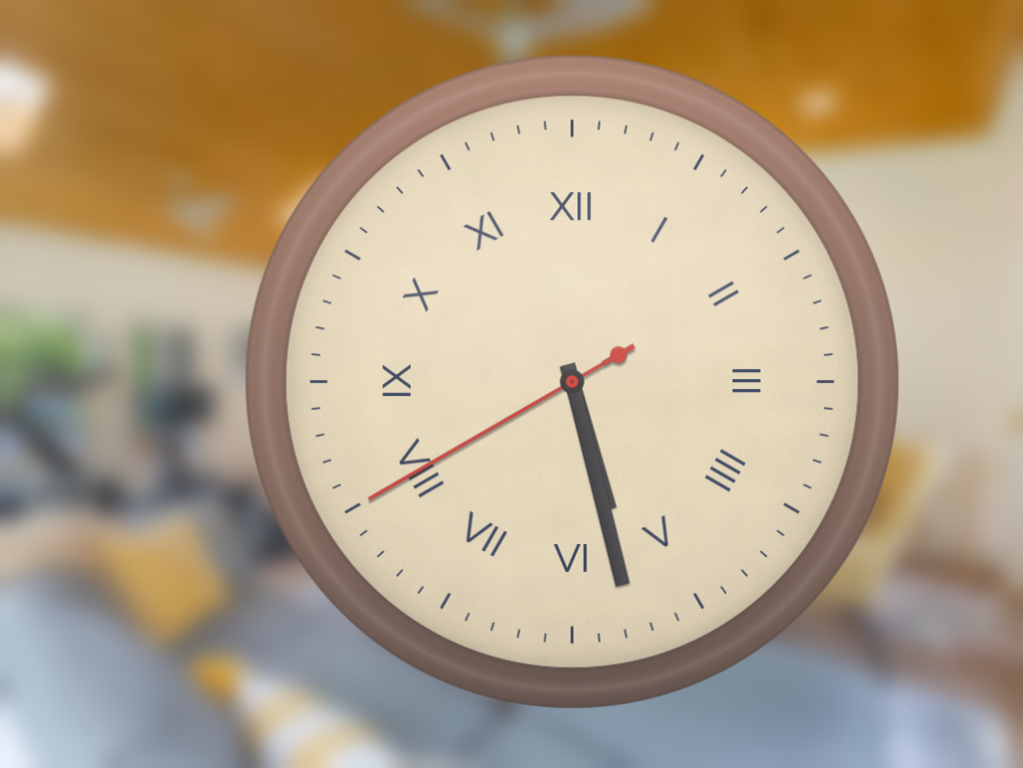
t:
5h27m40s
